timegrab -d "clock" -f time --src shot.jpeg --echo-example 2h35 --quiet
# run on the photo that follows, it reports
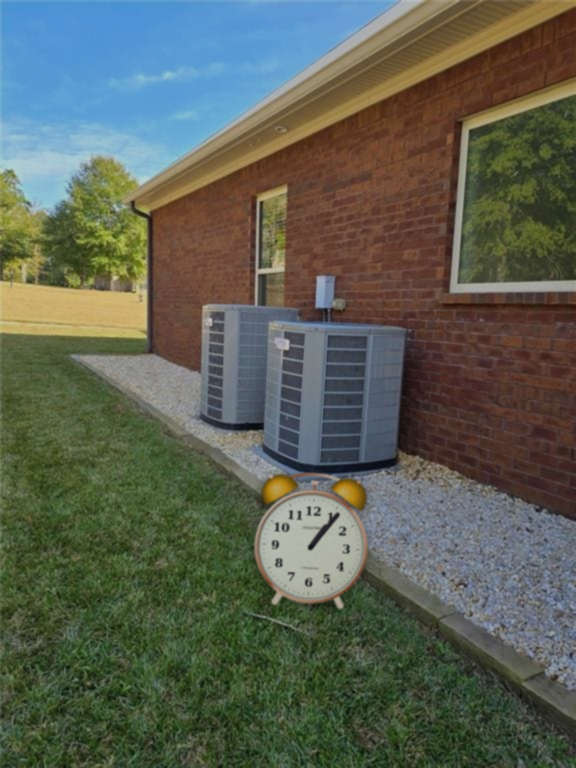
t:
1h06
